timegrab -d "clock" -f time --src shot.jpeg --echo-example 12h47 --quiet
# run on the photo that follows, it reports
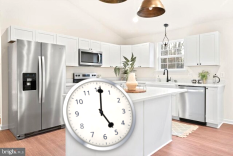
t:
5h01
